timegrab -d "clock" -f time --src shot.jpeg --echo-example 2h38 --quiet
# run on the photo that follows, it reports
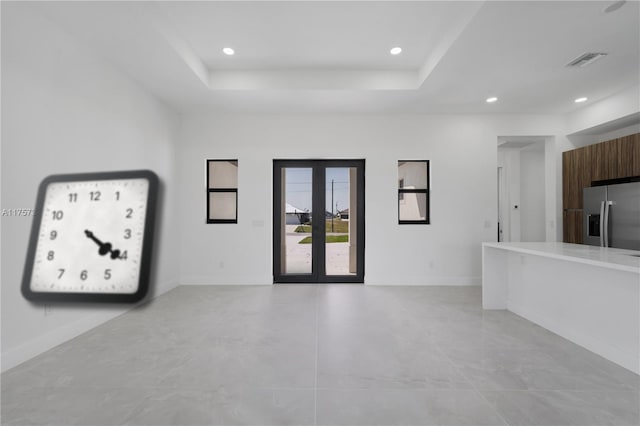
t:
4h21
